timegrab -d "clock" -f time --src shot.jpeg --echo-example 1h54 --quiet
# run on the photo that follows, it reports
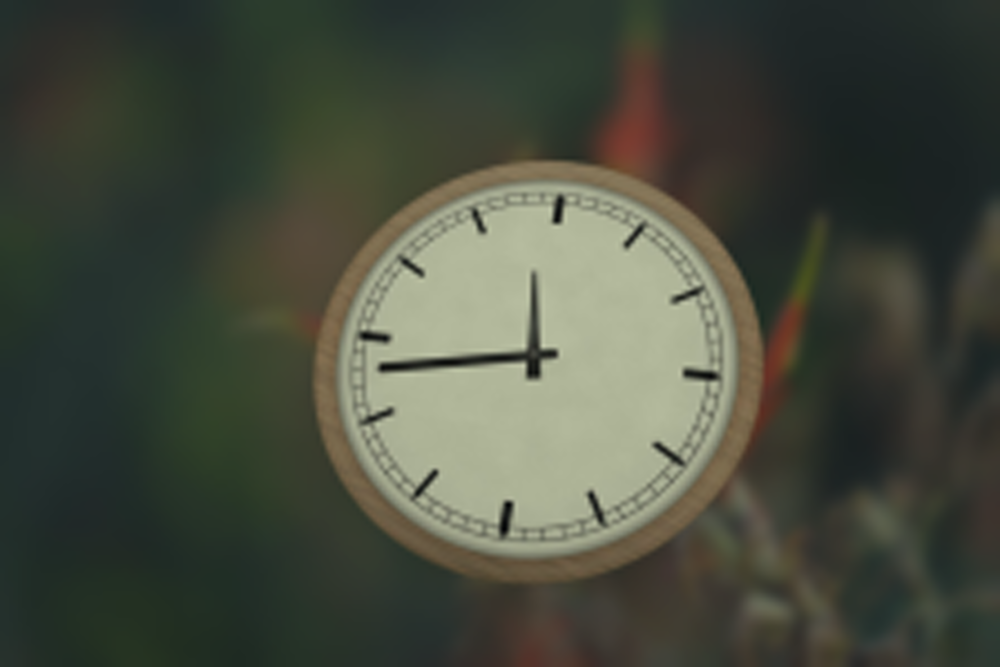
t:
11h43
